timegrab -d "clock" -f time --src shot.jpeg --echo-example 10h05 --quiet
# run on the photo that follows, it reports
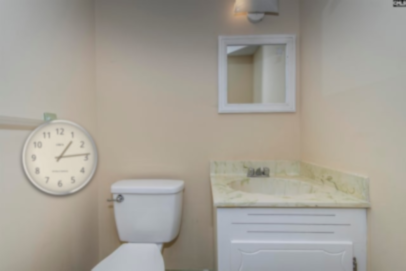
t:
1h14
